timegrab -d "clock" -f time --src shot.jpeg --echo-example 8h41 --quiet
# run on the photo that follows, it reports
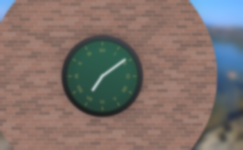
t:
7h09
